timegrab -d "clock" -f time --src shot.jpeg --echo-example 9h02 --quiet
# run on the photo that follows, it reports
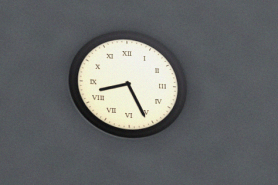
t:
8h26
